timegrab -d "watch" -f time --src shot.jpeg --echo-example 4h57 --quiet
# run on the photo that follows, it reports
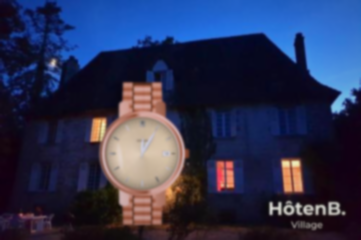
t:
12h05
